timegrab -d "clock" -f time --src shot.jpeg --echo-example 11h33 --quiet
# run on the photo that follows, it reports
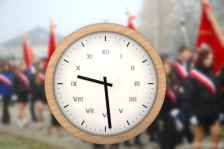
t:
9h29
